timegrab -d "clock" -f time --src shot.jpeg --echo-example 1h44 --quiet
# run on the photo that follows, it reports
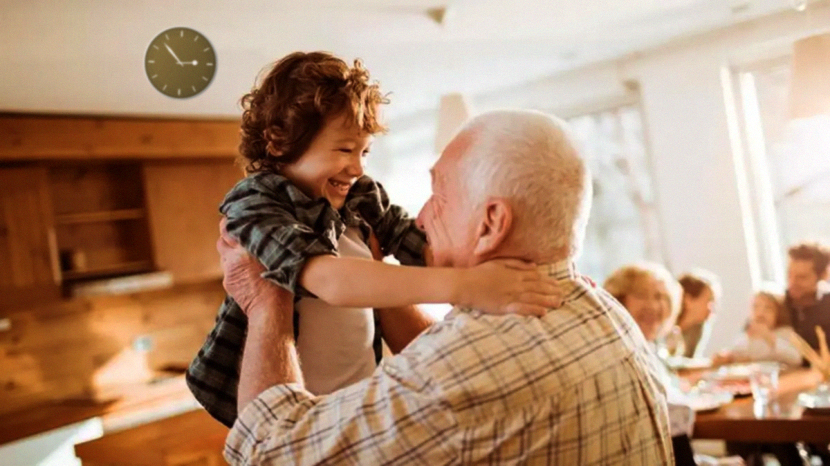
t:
2h53
